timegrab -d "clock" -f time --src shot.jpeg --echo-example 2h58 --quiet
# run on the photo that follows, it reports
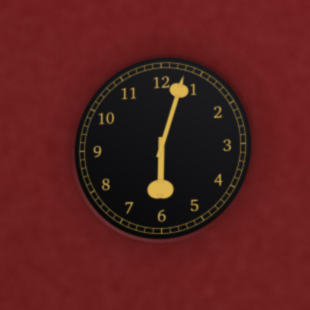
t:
6h03
